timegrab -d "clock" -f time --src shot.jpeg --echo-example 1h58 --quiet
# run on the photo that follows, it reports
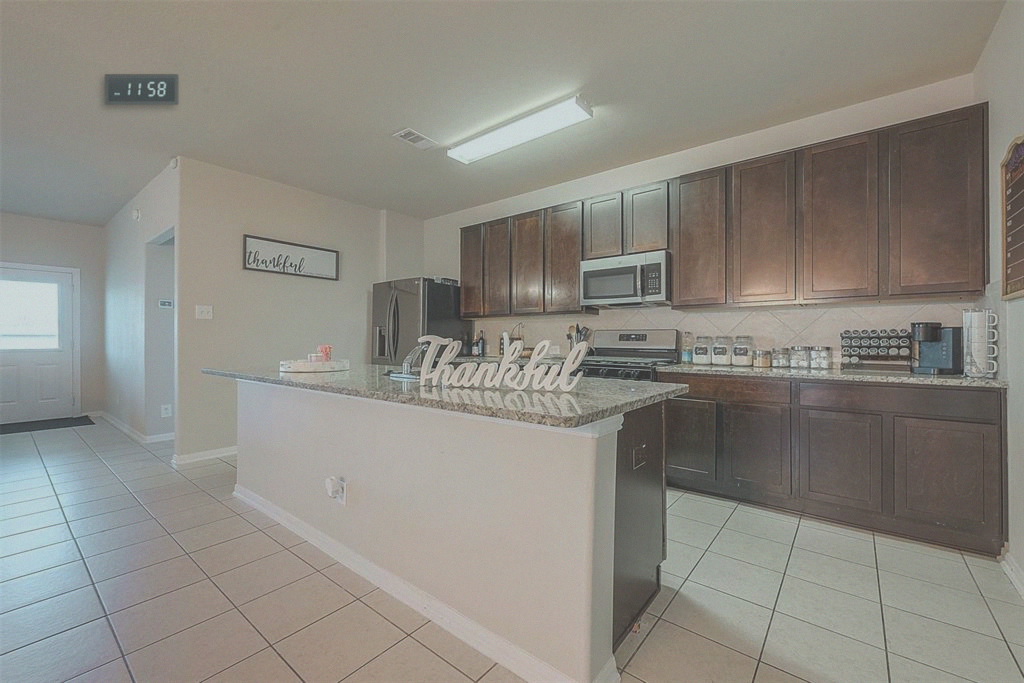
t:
11h58
